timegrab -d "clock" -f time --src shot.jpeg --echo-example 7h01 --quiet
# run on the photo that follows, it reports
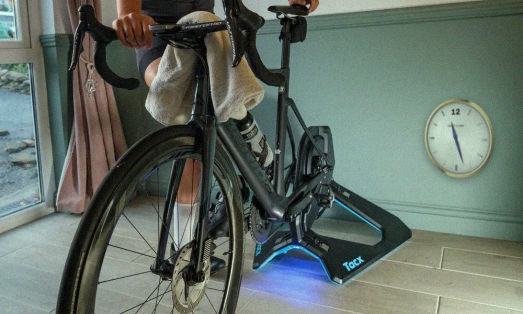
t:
11h27
